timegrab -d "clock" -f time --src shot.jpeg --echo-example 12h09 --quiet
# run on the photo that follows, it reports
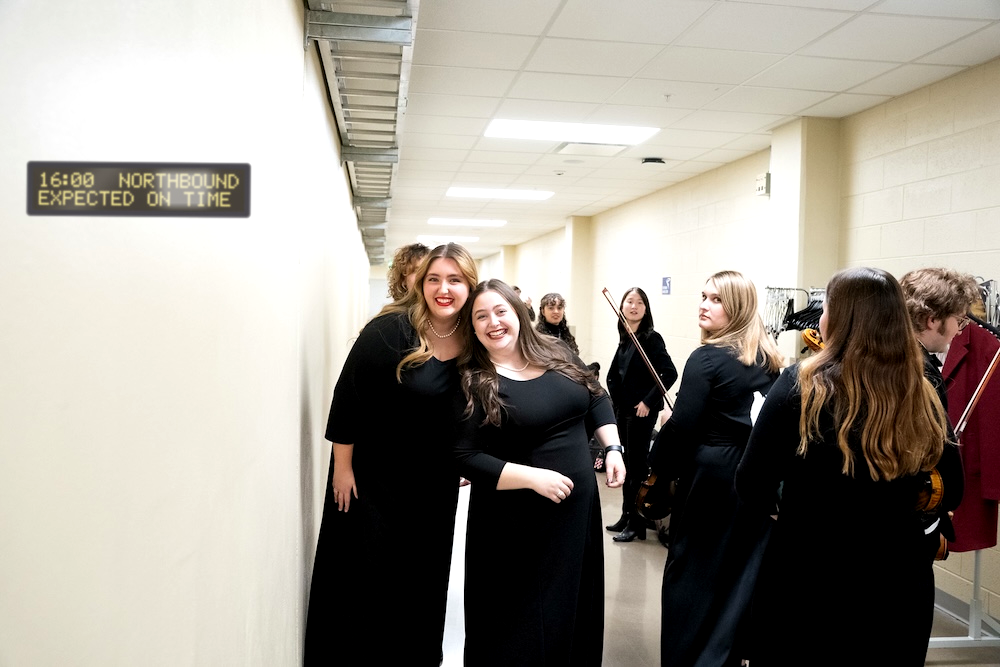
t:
16h00
